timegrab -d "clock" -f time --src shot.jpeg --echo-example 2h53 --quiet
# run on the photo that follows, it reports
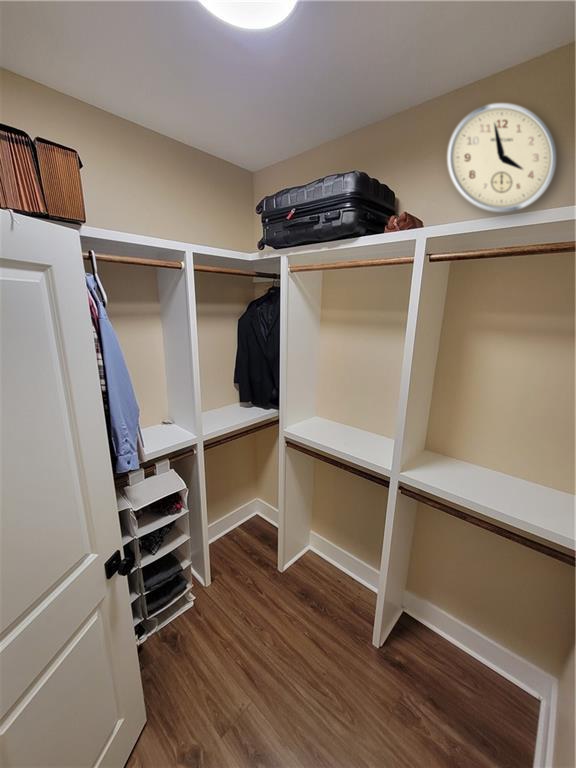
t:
3h58
